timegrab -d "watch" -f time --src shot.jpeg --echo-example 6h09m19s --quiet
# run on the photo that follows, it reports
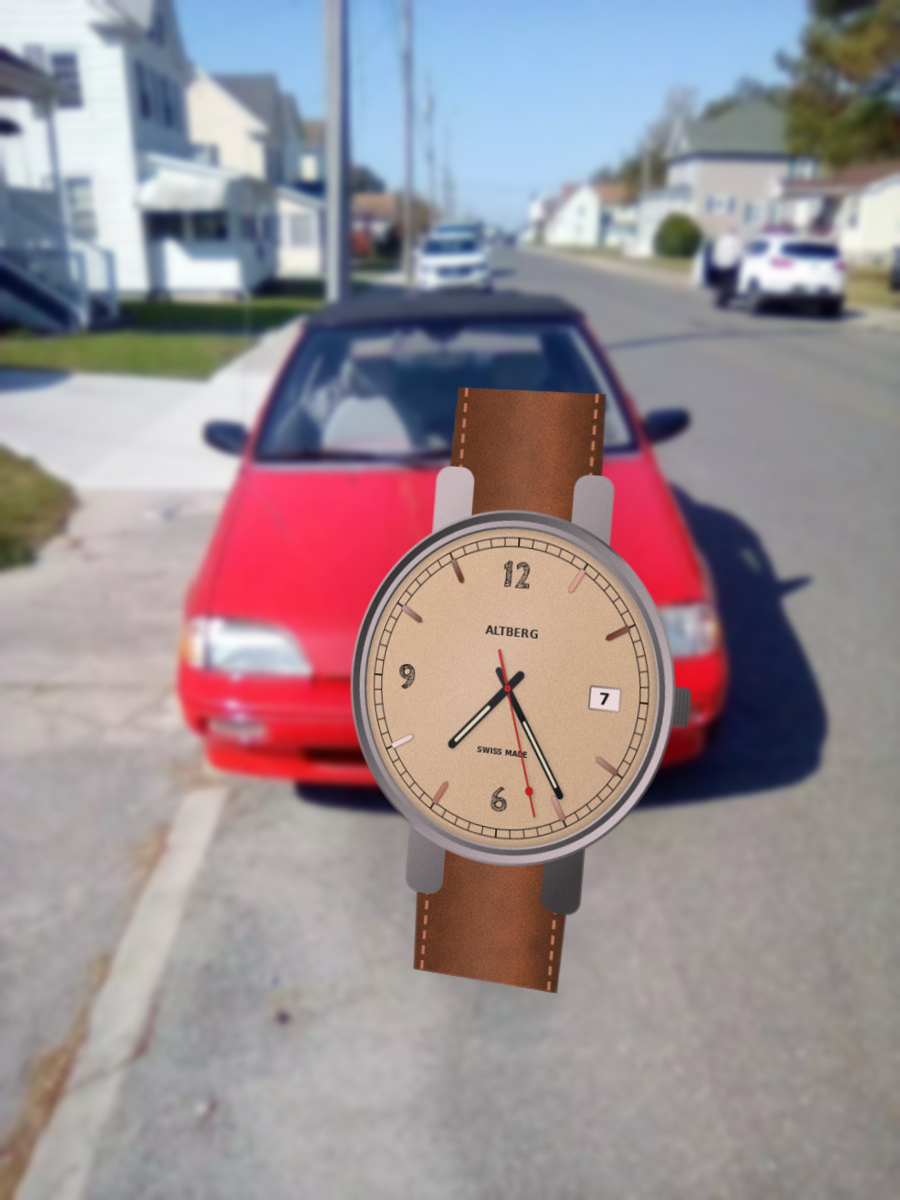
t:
7h24m27s
